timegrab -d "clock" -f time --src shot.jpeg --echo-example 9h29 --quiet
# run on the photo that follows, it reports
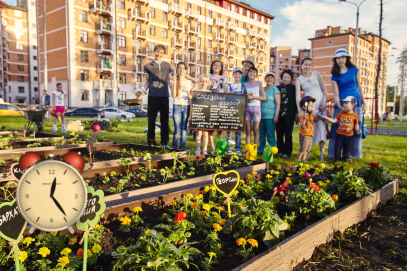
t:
12h24
